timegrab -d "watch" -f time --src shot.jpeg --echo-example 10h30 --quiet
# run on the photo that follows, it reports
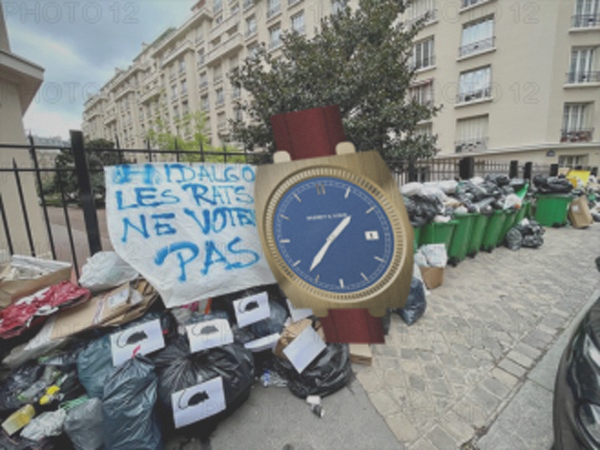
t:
1h37
